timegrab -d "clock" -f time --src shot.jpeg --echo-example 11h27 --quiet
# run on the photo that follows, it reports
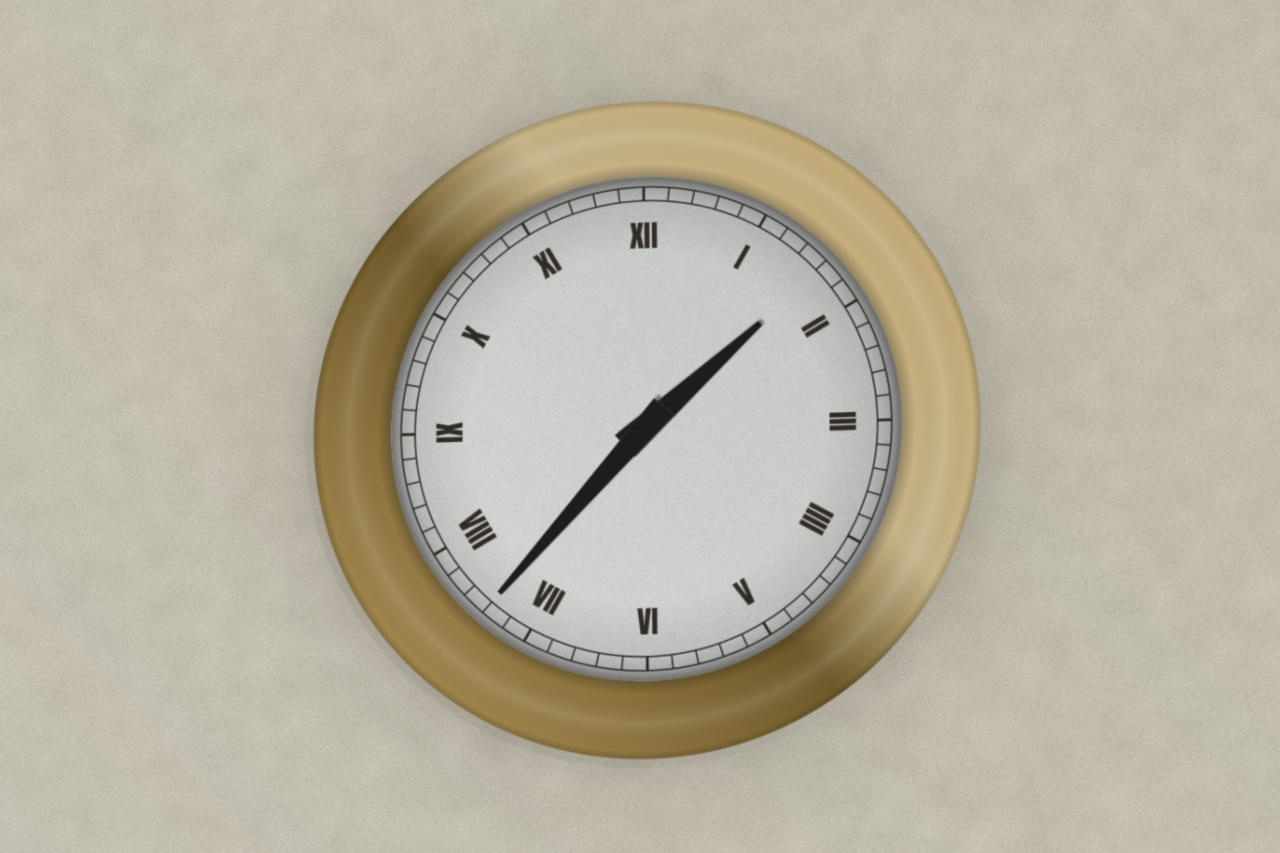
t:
1h37
